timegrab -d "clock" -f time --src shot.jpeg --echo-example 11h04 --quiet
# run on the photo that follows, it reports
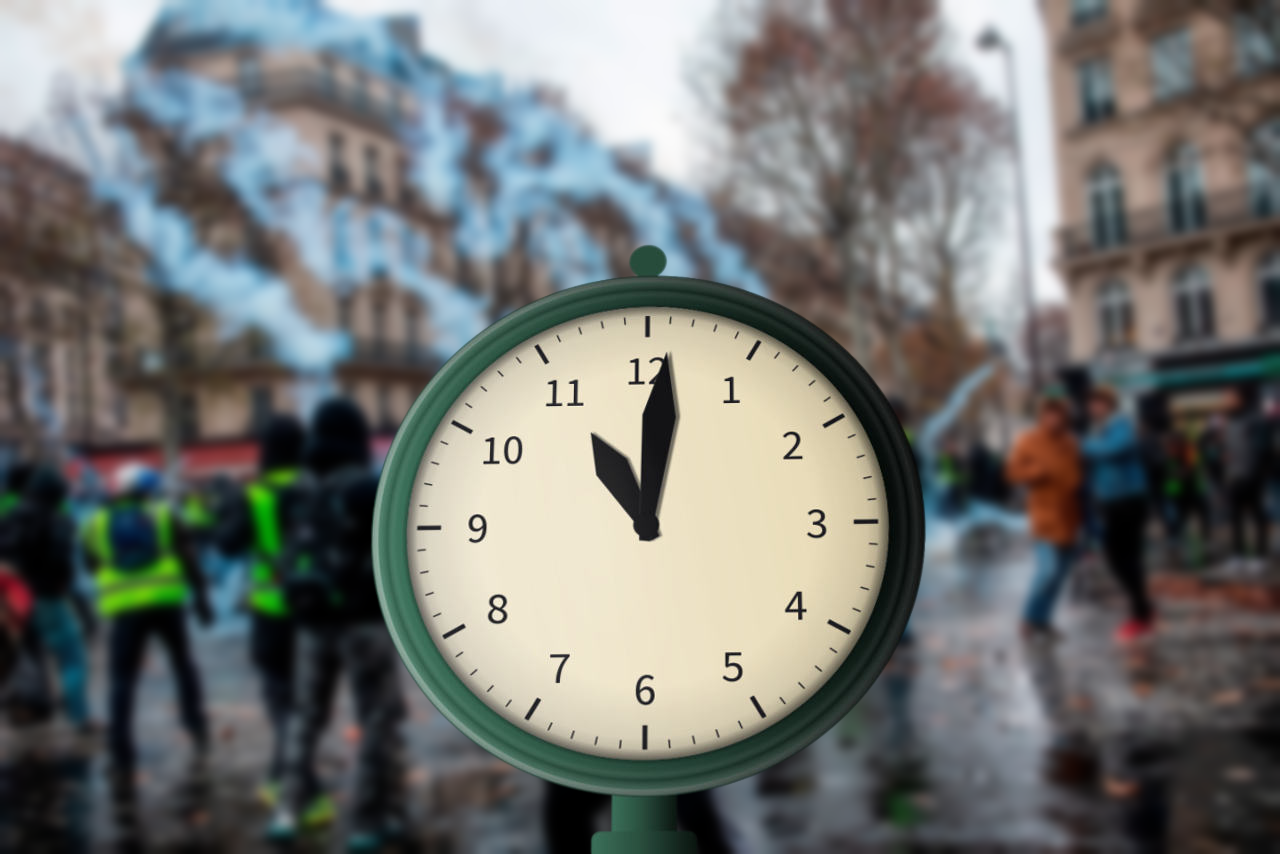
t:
11h01
